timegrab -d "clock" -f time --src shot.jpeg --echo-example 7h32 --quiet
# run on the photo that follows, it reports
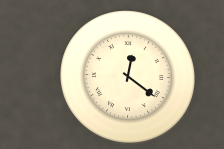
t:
12h21
